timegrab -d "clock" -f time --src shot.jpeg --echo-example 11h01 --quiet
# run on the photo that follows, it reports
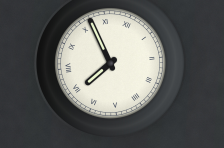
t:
6h52
